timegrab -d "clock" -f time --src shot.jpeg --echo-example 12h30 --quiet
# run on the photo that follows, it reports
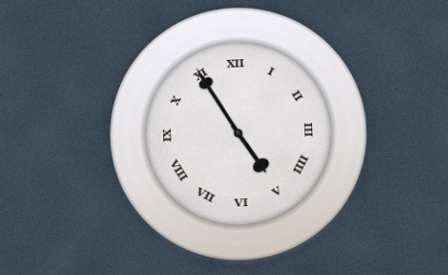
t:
4h55
